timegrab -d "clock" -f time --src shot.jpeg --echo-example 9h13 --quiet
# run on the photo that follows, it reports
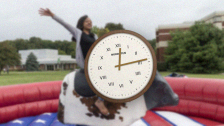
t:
12h14
